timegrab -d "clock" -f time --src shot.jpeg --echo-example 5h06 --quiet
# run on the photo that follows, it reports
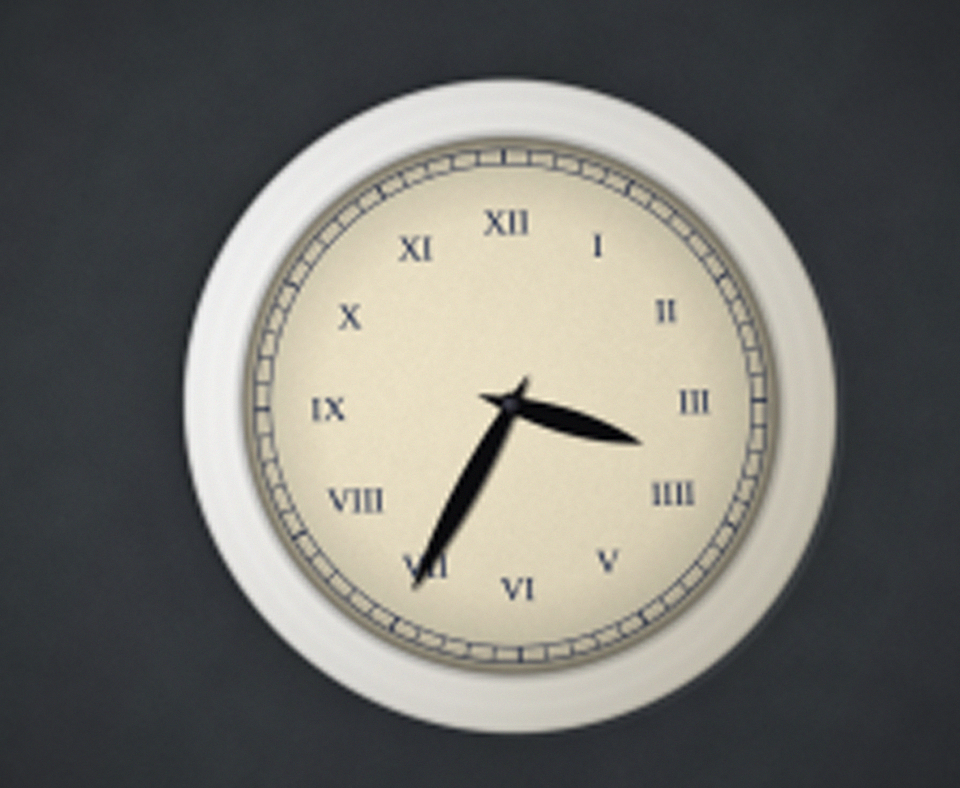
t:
3h35
